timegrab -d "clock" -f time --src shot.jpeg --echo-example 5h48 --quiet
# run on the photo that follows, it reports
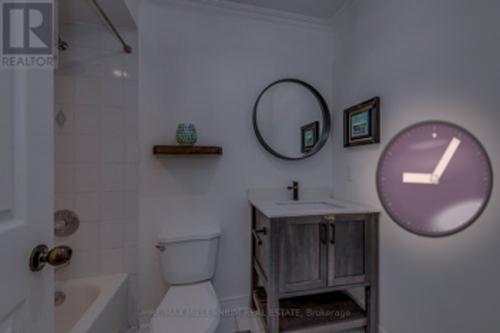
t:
9h05
